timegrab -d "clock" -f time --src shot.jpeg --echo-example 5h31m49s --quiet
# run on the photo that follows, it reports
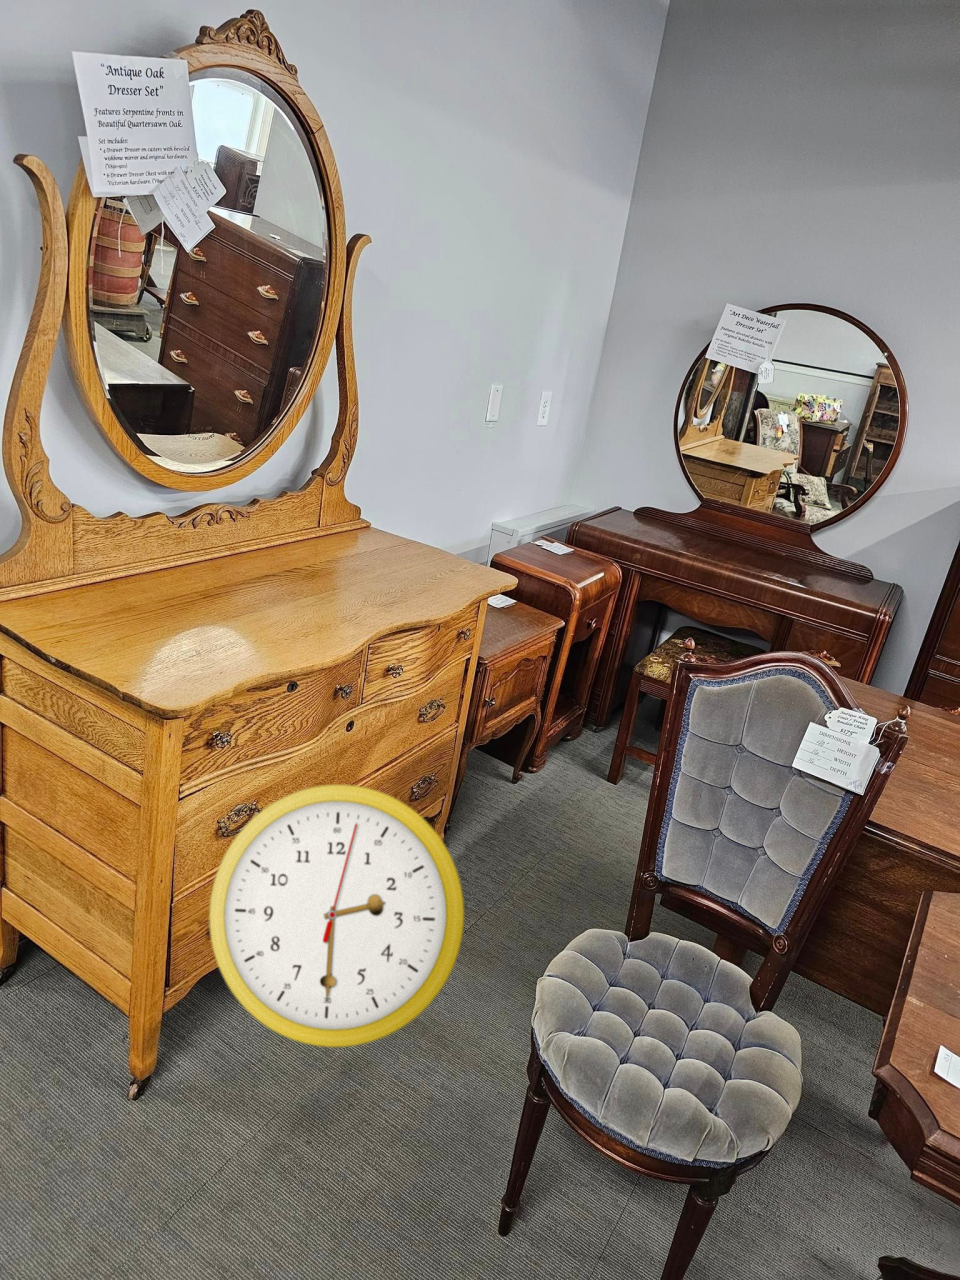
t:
2h30m02s
